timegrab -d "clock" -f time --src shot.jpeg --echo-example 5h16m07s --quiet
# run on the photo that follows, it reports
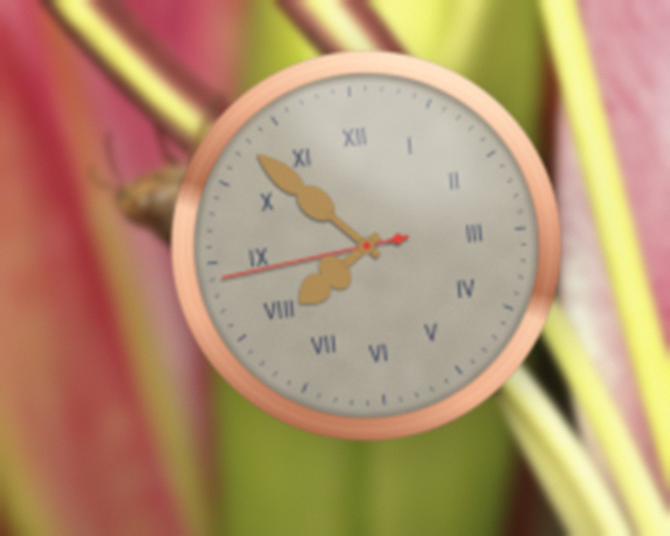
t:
7h52m44s
